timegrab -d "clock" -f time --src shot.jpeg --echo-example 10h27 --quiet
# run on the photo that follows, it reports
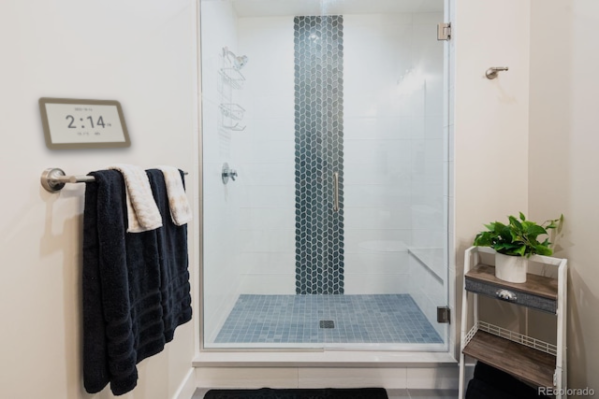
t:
2h14
